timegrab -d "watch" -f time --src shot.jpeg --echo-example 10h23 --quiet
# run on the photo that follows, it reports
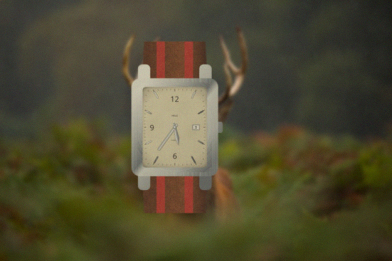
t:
5h36
